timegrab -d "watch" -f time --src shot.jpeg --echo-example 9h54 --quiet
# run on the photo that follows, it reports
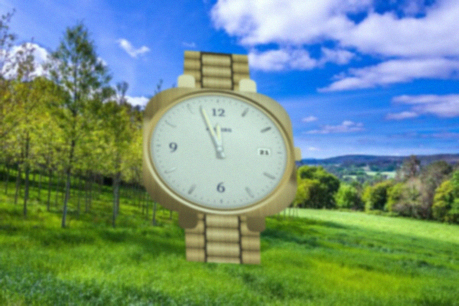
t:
11h57
